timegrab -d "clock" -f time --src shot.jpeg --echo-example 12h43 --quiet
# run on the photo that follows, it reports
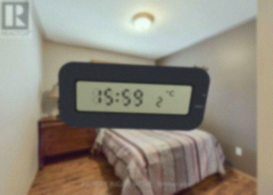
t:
15h59
